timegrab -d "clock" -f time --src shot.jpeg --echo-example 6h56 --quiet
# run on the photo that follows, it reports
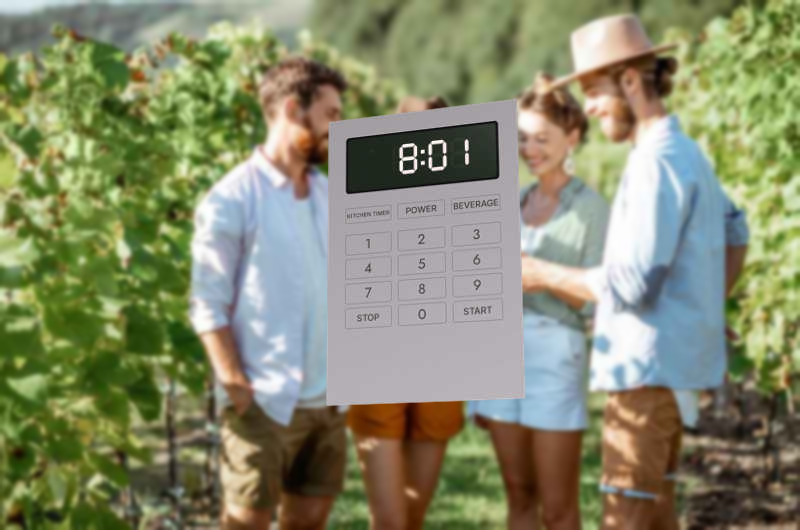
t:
8h01
